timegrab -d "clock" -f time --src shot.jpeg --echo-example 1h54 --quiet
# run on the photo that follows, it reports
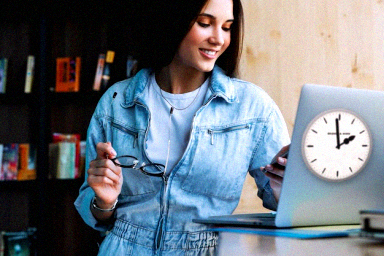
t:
1h59
